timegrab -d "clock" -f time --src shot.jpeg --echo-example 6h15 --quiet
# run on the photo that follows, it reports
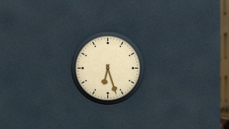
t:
6h27
